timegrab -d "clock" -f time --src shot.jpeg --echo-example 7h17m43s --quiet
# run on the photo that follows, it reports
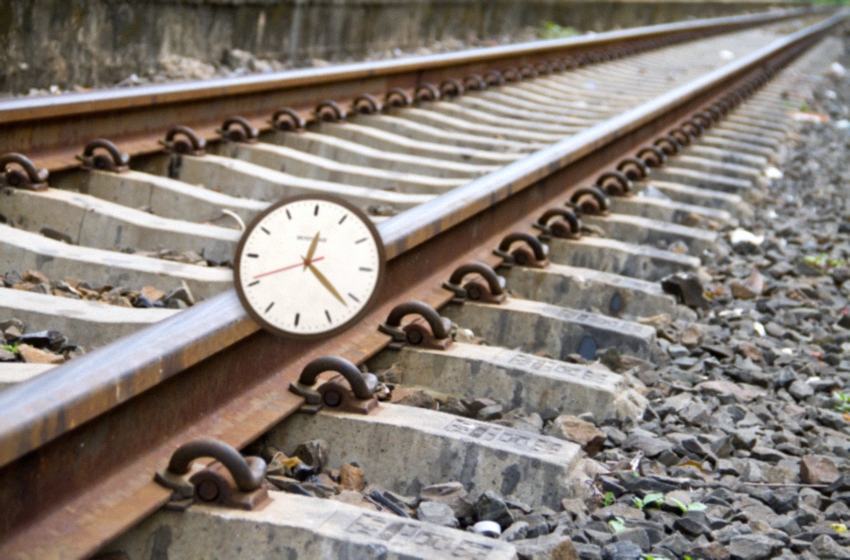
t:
12h21m41s
